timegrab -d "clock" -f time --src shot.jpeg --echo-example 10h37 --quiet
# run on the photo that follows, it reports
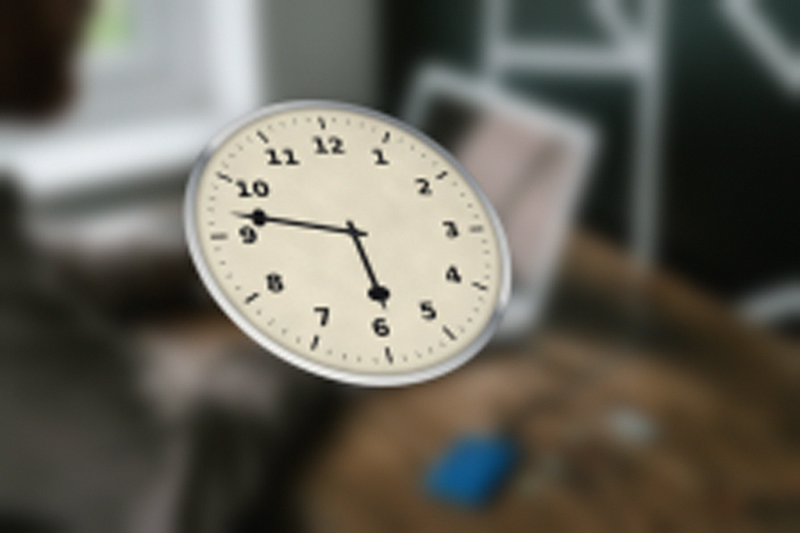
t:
5h47
